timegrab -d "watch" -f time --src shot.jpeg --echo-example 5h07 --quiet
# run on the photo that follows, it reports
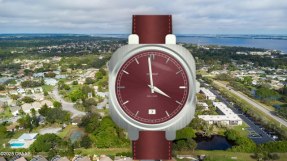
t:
3h59
